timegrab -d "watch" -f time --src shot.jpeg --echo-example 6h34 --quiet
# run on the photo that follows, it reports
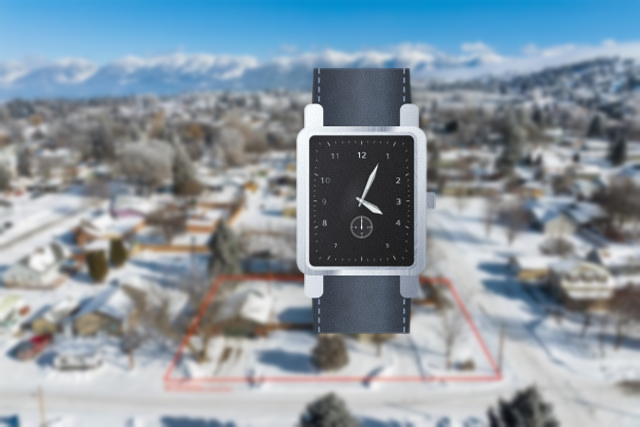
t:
4h04
